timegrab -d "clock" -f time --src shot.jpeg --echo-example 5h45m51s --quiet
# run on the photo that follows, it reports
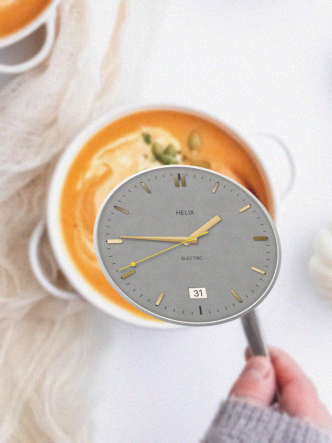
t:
1h45m41s
